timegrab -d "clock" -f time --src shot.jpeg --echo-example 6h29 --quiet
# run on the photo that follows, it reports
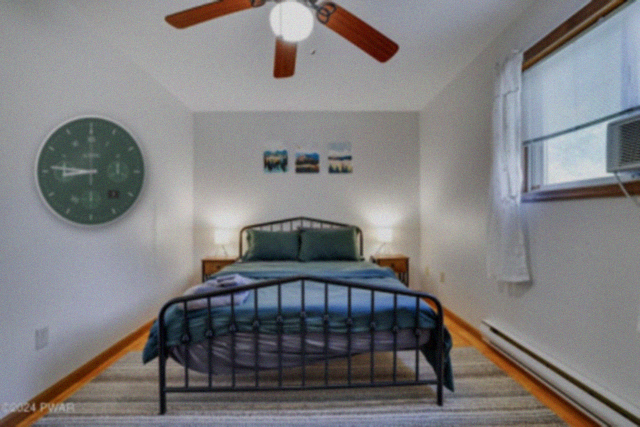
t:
8h46
